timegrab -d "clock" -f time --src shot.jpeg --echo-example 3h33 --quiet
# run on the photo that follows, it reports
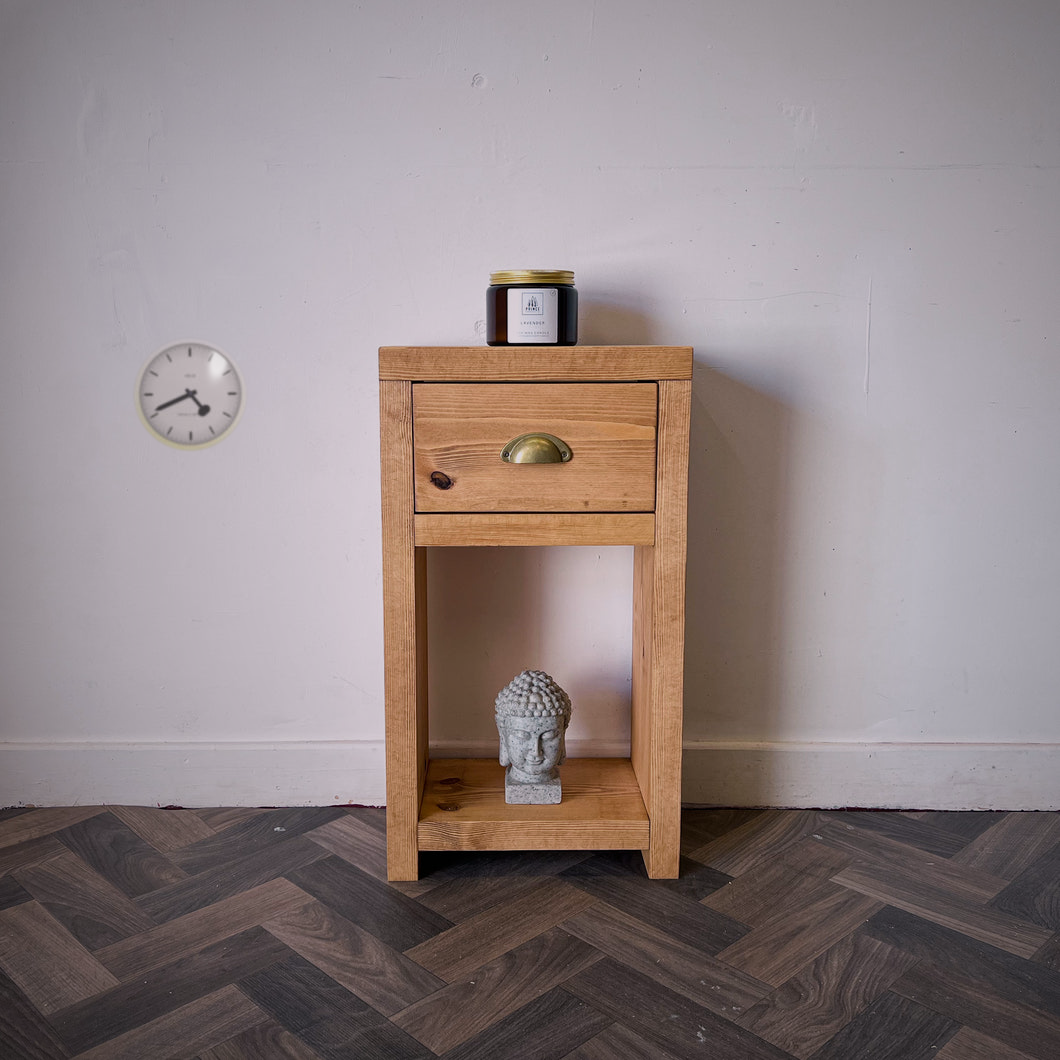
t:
4h41
